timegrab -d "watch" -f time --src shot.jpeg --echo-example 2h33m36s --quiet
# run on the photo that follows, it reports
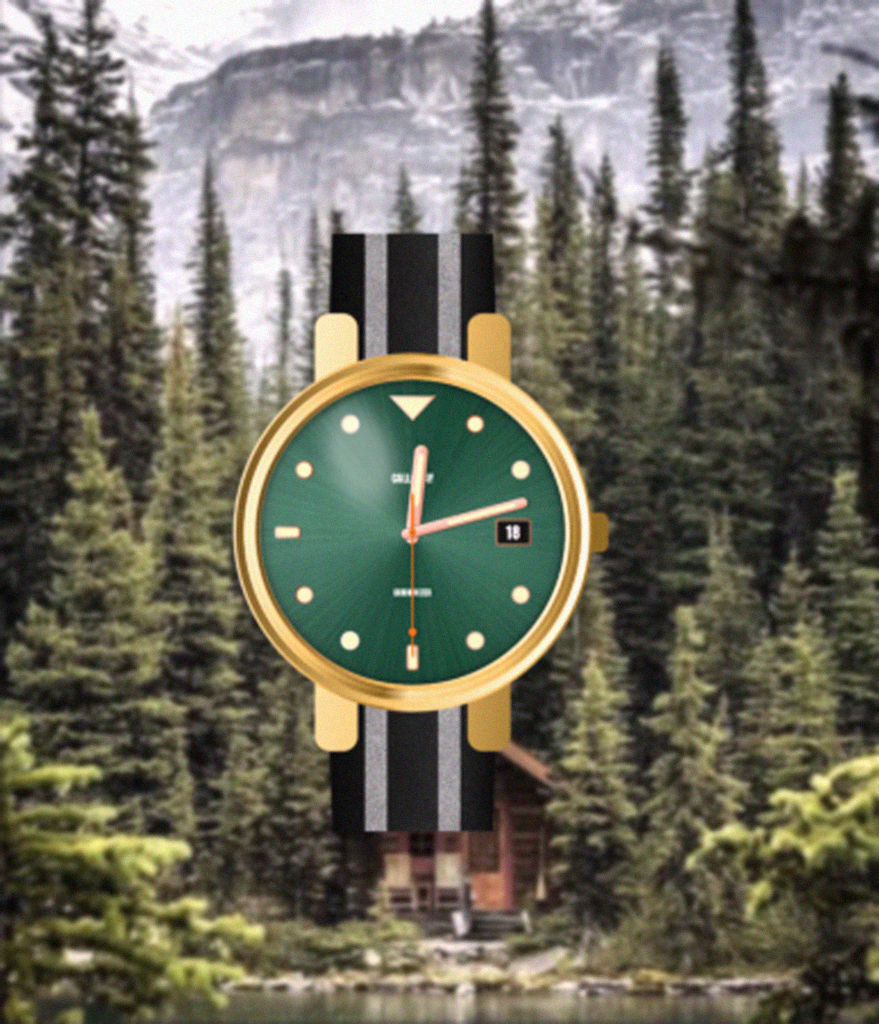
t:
12h12m30s
